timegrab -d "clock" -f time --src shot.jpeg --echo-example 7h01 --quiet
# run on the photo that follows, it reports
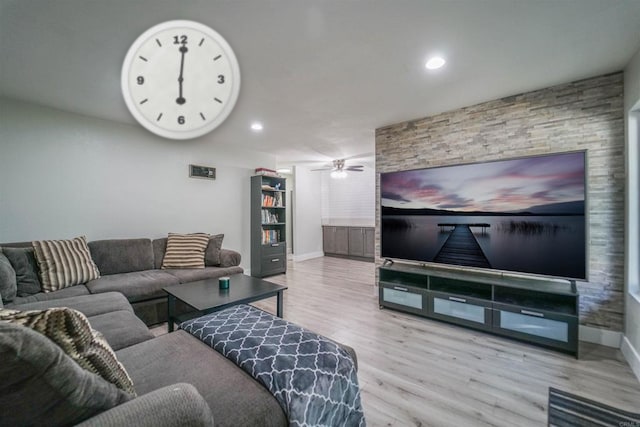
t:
6h01
